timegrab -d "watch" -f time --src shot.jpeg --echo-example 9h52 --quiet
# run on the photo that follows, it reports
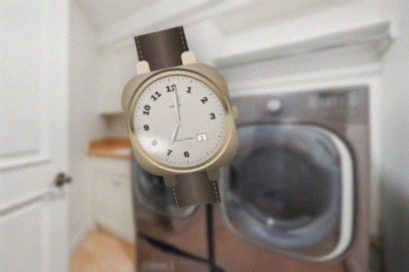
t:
7h01
